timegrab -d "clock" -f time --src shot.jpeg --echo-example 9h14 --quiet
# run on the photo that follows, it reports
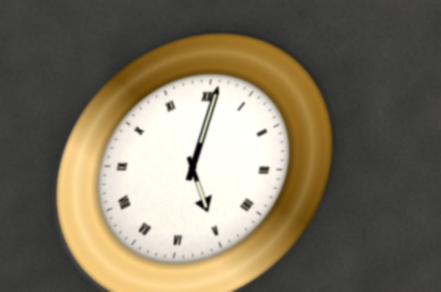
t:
5h01
